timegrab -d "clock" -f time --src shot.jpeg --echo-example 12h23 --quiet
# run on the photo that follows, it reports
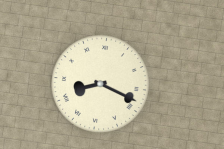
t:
8h18
